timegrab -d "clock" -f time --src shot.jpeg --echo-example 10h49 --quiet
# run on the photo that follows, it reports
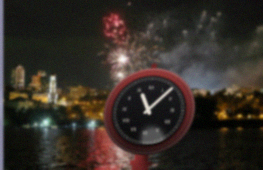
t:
11h07
